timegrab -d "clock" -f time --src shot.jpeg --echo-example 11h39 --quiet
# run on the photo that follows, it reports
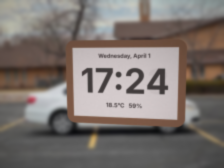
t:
17h24
